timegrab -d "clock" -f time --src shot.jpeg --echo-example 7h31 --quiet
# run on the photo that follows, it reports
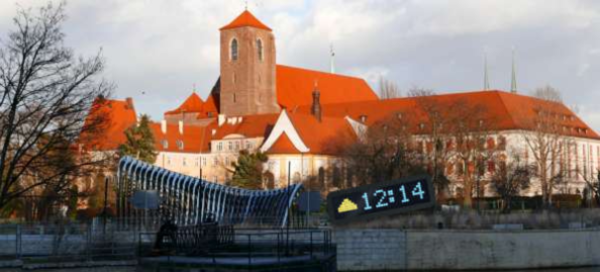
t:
12h14
